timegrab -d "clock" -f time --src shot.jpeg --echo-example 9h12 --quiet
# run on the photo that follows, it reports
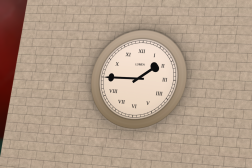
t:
1h45
